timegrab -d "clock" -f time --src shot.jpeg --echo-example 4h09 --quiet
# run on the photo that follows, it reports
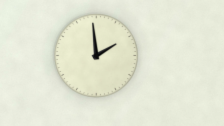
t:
1h59
